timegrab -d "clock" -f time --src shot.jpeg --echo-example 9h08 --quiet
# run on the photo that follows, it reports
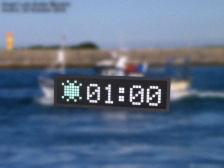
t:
1h00
